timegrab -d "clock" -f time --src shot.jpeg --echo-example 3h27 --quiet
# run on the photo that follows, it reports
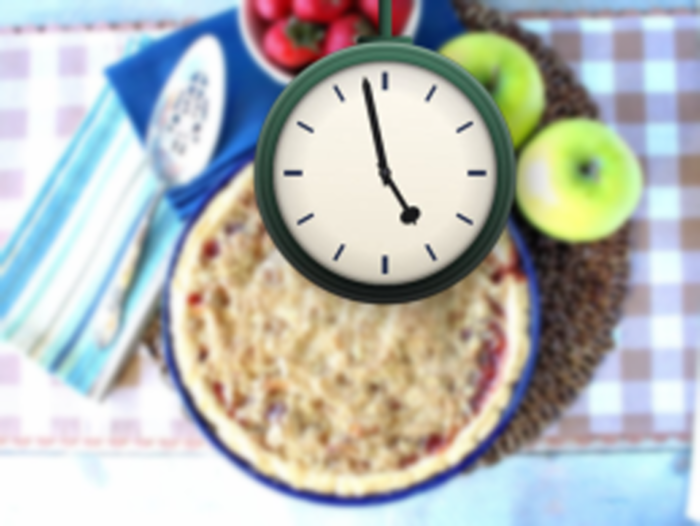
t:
4h58
